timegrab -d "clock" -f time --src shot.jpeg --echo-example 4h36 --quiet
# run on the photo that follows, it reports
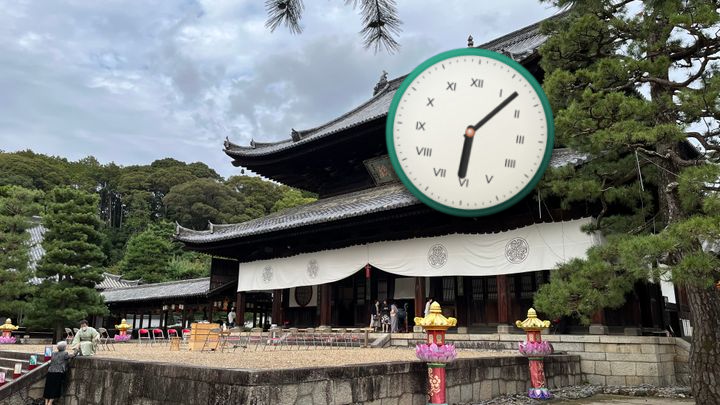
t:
6h07
